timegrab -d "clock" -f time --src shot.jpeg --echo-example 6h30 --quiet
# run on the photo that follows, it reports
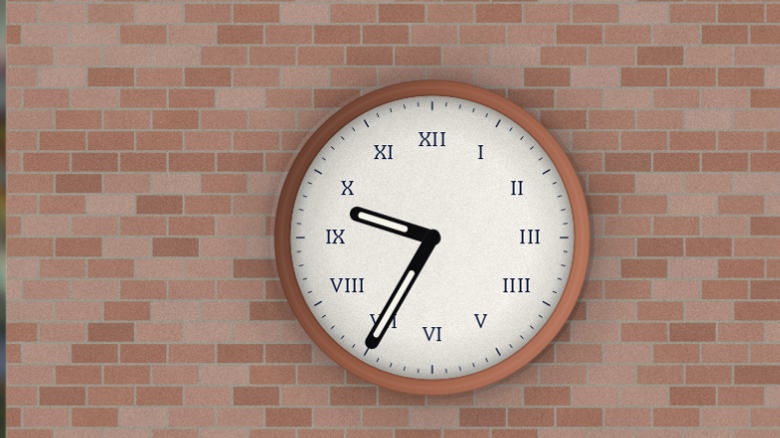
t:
9h35
